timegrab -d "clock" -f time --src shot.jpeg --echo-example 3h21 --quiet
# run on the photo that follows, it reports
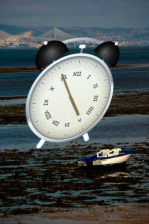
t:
4h55
